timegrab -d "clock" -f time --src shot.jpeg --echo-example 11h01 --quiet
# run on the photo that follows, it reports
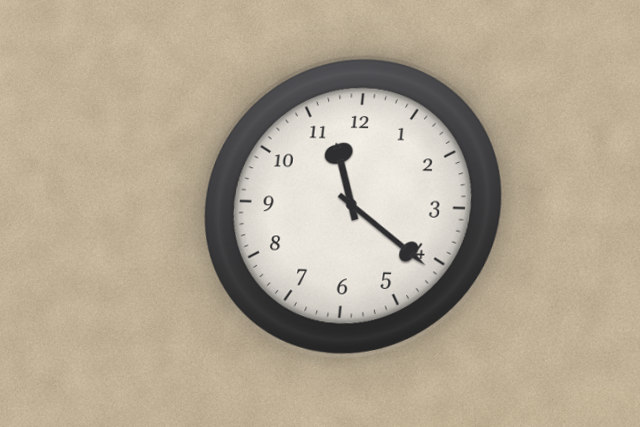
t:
11h21
